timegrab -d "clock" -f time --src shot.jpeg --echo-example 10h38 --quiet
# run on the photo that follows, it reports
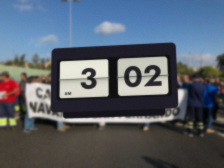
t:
3h02
